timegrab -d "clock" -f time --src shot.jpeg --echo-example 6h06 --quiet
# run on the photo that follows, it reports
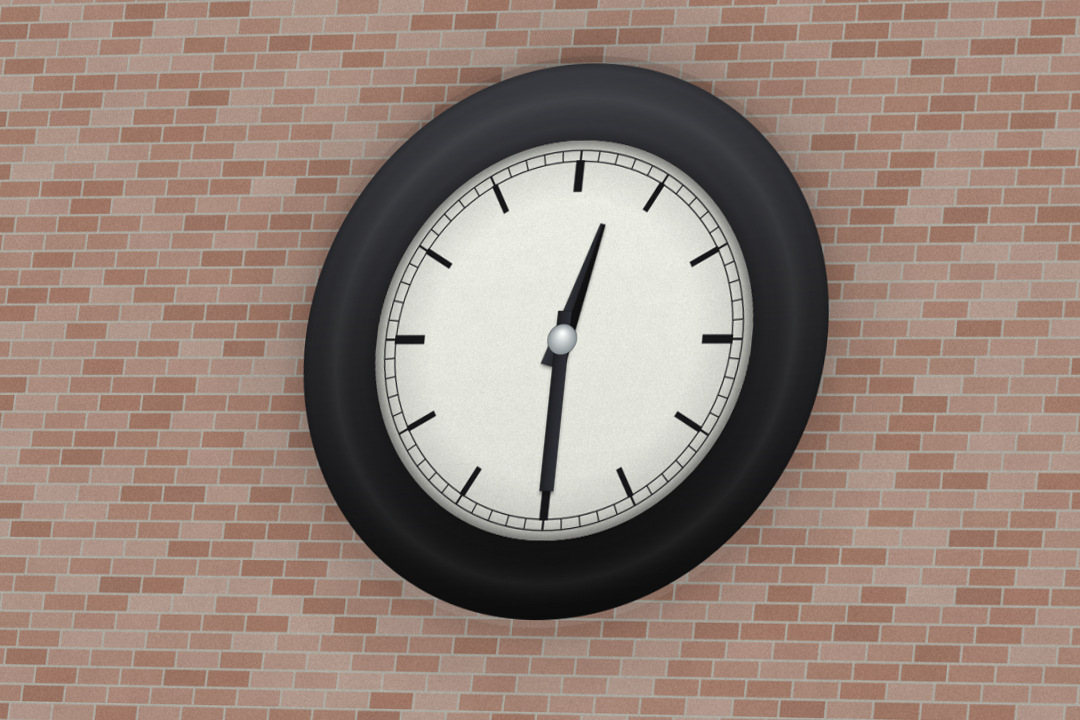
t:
12h30
